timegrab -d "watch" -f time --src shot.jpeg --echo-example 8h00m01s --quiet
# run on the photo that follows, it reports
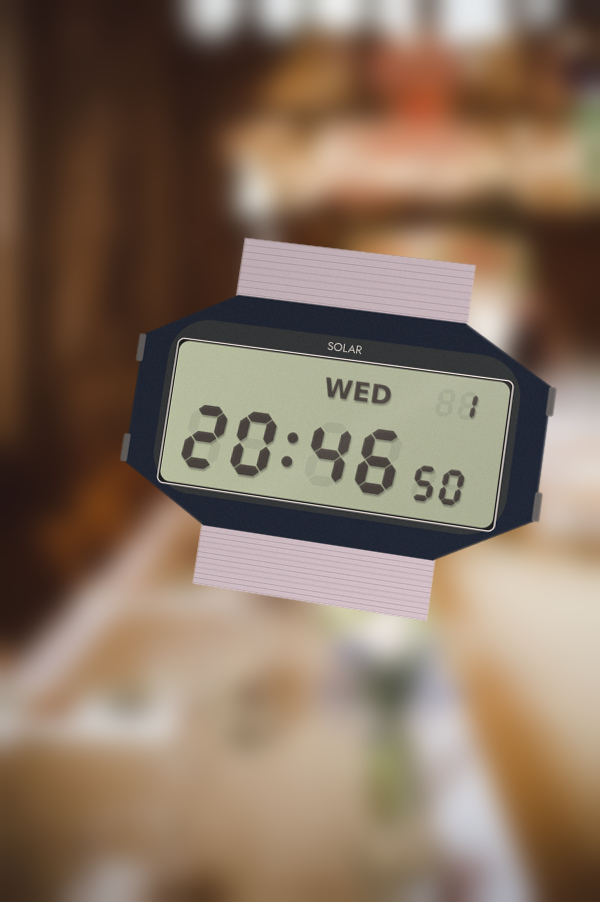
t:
20h46m50s
